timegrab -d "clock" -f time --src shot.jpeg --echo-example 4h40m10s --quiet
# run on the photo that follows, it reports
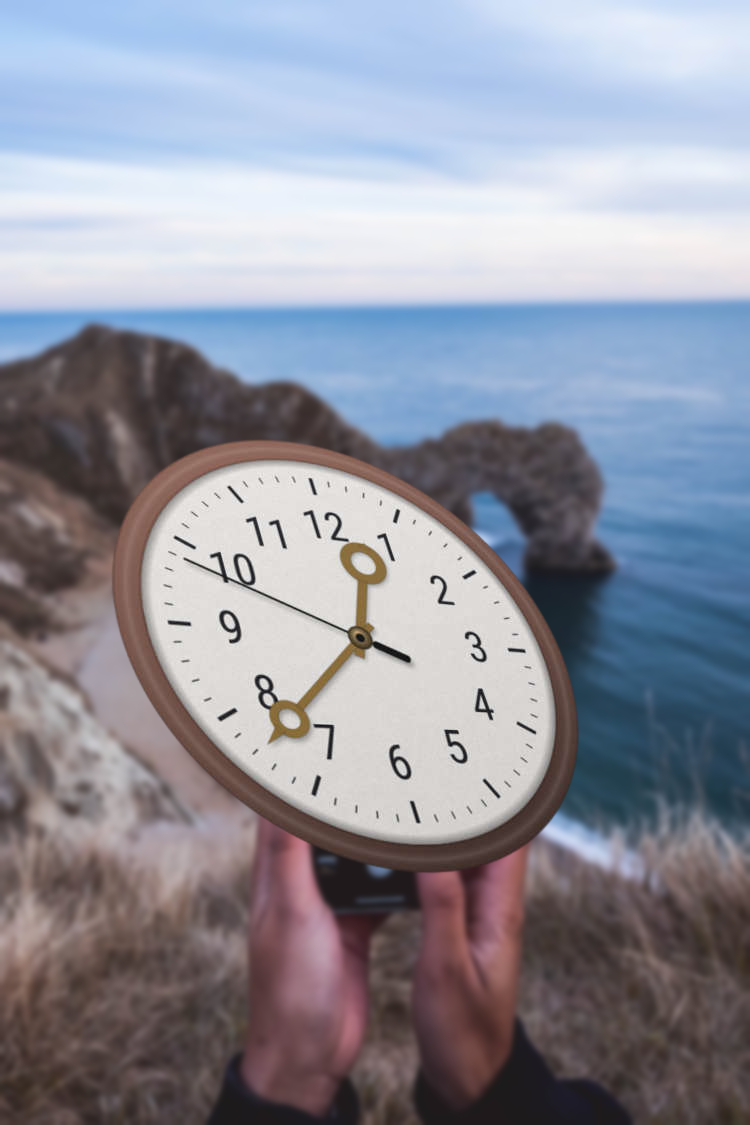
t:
12h37m49s
